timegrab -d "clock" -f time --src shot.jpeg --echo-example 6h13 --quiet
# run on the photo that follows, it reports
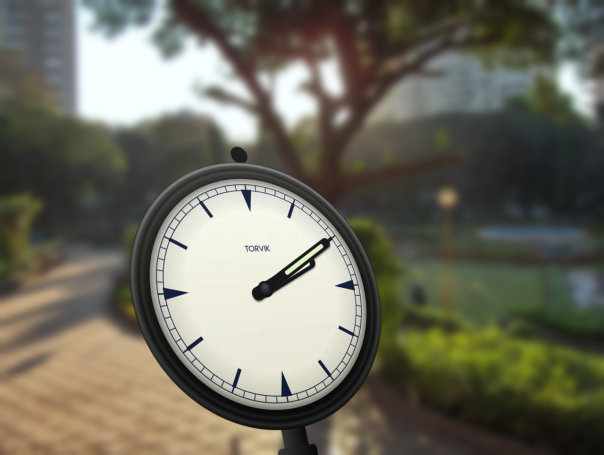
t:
2h10
